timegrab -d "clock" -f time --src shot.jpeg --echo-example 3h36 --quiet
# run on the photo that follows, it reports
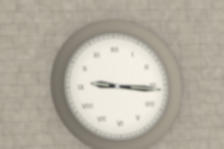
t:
9h16
